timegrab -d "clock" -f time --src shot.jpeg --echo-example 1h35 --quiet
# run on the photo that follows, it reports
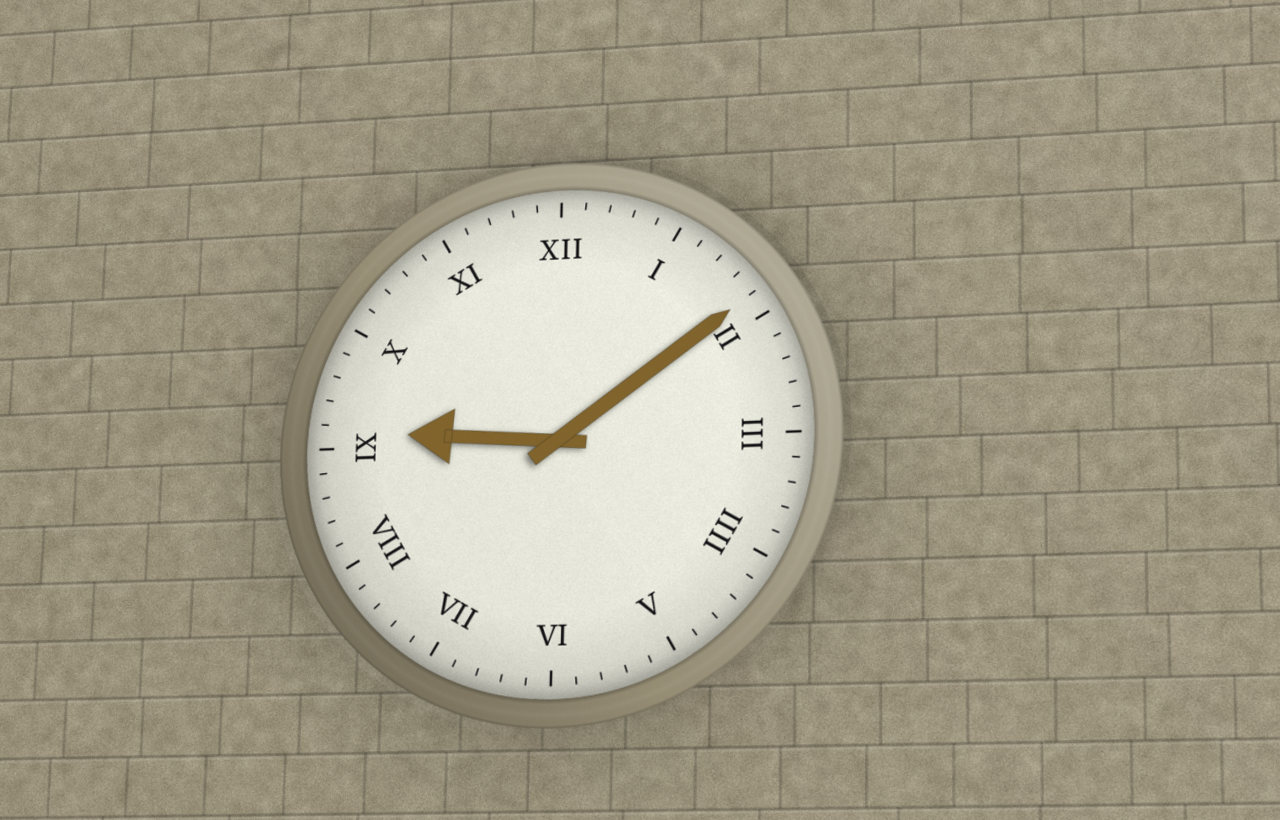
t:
9h09
